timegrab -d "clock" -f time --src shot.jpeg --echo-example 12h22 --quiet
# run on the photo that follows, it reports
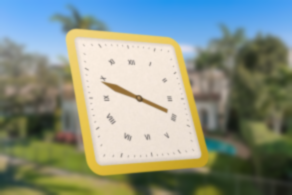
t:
3h49
